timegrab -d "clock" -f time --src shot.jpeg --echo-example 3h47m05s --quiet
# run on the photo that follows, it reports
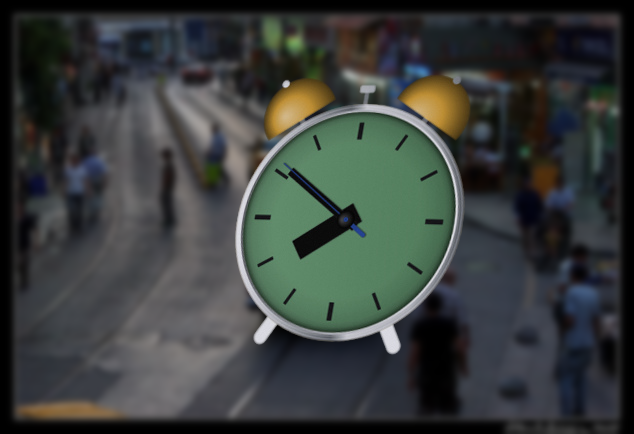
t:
7h50m51s
